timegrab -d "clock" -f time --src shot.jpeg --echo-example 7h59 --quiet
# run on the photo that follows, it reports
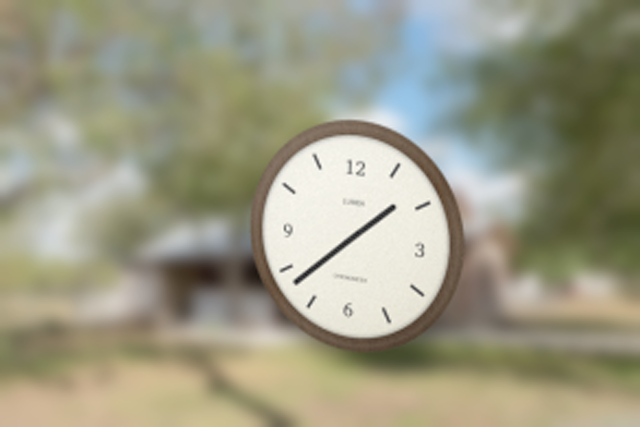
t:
1h38
